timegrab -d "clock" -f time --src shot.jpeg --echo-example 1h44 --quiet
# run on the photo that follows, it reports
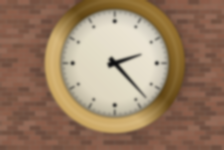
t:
2h23
